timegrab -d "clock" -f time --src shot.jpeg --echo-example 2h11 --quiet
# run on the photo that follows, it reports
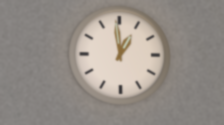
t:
12h59
